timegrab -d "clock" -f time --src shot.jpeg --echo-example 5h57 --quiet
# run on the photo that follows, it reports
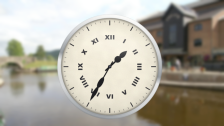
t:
1h35
